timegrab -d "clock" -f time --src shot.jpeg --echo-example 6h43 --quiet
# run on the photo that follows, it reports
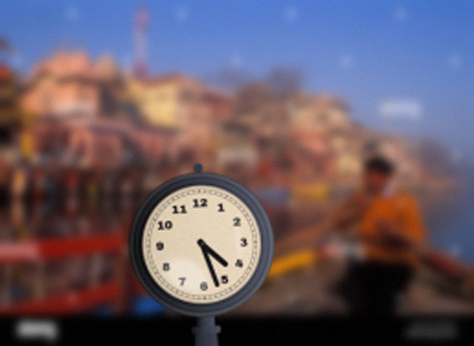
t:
4h27
